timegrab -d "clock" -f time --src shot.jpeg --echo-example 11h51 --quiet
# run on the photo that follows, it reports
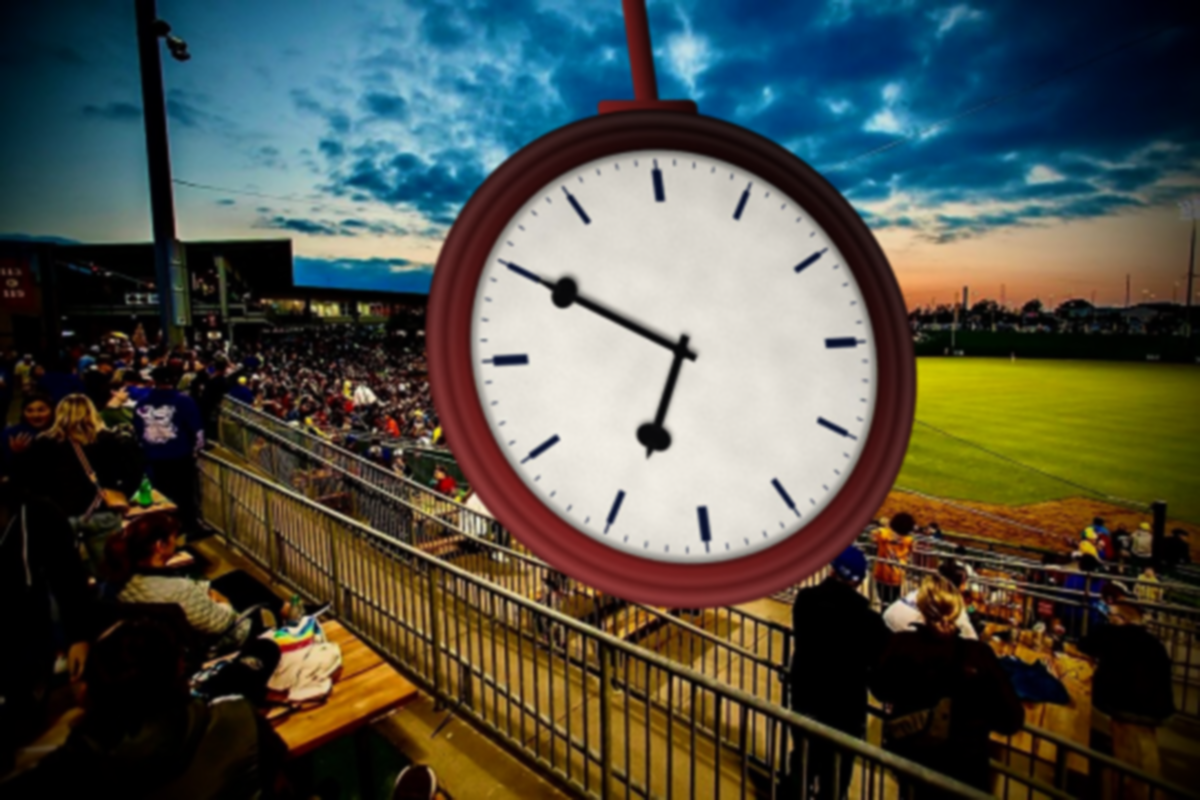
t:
6h50
